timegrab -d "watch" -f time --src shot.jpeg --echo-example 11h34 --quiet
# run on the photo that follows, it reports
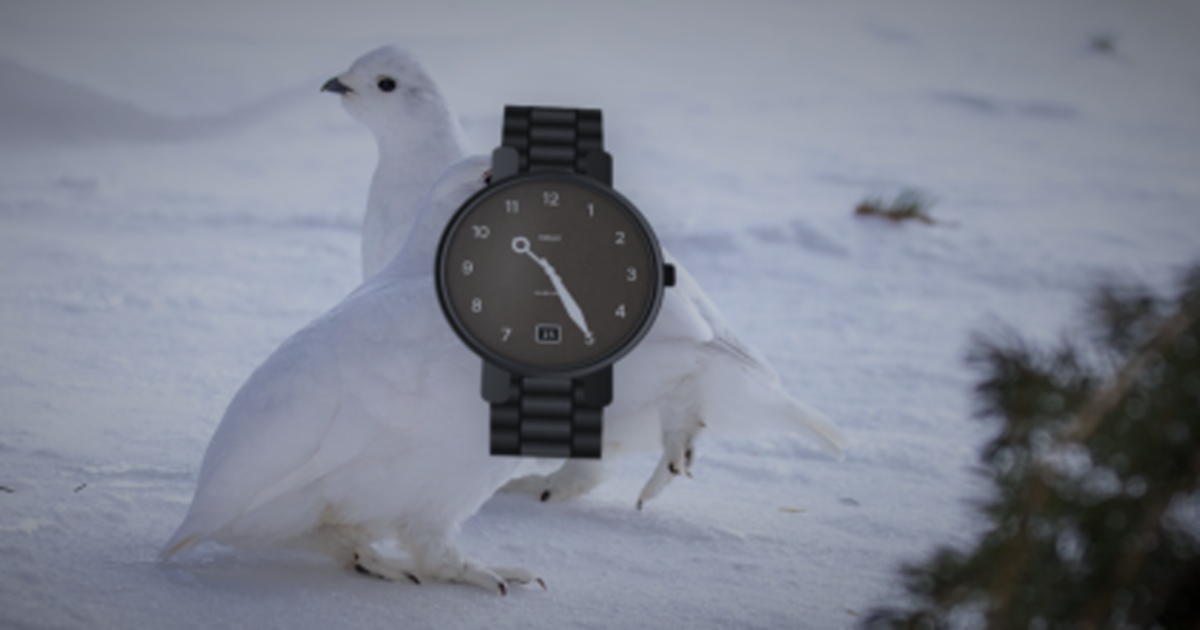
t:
10h25
